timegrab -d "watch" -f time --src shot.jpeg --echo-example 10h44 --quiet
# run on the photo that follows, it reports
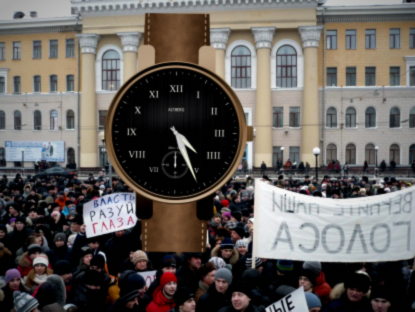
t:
4h26
